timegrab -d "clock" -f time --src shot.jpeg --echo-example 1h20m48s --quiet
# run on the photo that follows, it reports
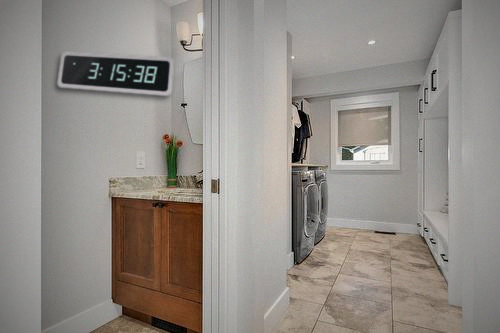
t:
3h15m38s
